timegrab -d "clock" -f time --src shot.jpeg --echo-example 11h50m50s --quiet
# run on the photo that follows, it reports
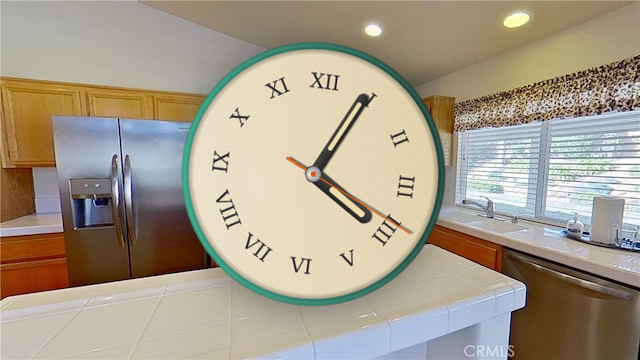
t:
4h04m19s
